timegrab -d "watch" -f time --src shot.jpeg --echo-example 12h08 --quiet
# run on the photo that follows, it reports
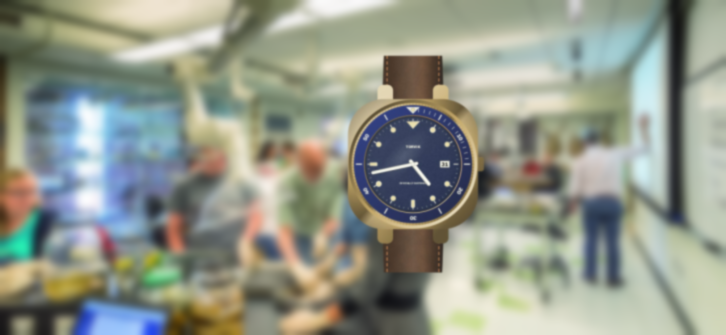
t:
4h43
